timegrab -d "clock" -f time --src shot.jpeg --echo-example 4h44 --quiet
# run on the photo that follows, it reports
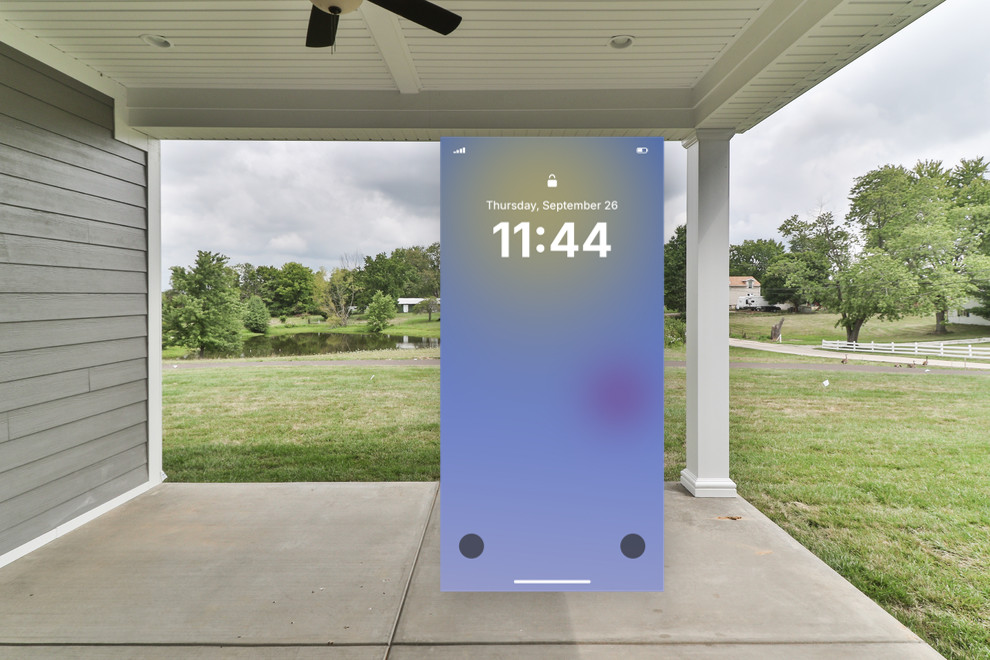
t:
11h44
